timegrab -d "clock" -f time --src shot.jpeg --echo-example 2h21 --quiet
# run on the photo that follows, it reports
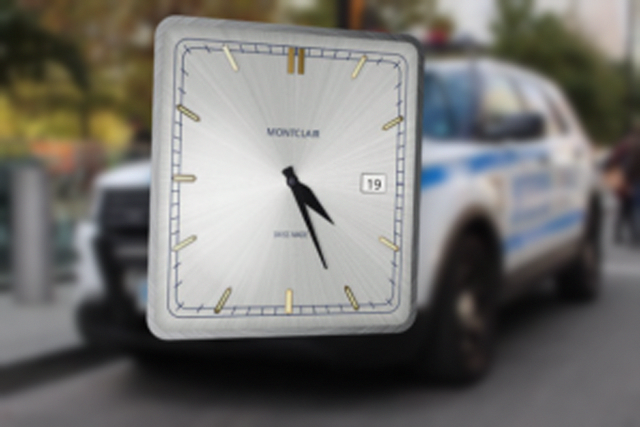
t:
4h26
